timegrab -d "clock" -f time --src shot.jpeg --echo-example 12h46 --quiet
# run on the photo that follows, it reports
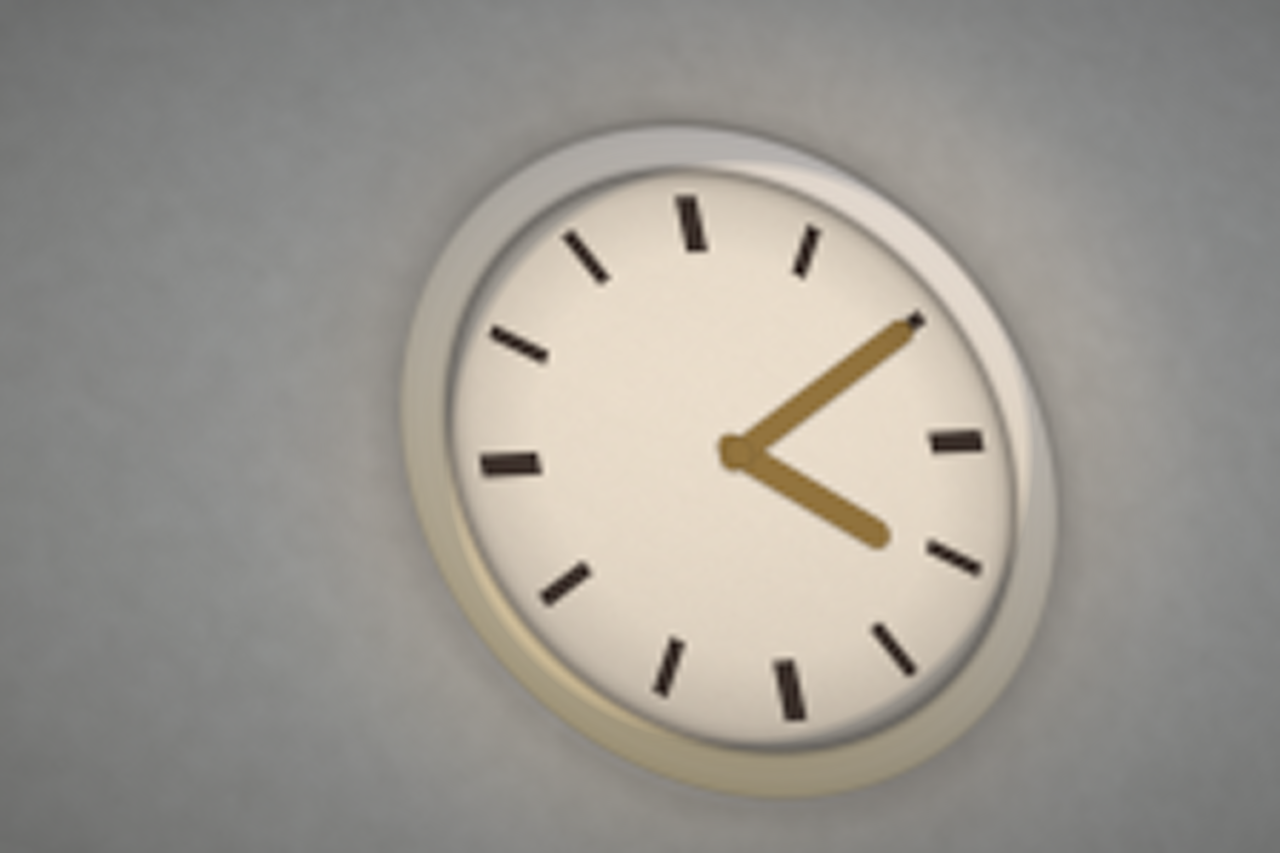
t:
4h10
